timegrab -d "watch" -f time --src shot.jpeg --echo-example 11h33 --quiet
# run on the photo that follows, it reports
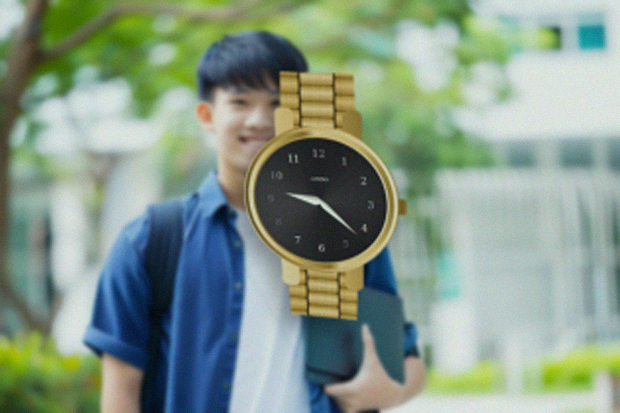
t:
9h22
